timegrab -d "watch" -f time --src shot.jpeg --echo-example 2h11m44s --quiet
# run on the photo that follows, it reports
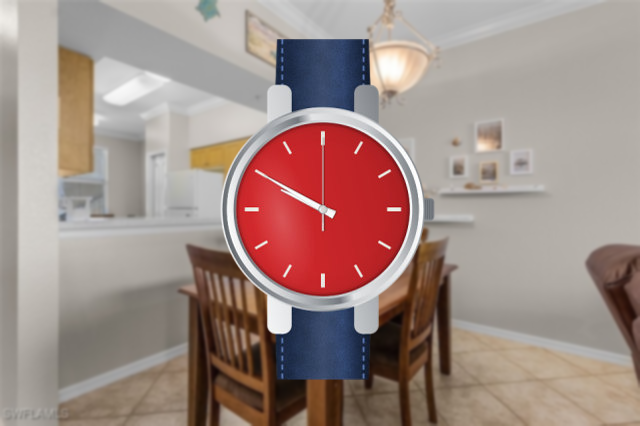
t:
9h50m00s
